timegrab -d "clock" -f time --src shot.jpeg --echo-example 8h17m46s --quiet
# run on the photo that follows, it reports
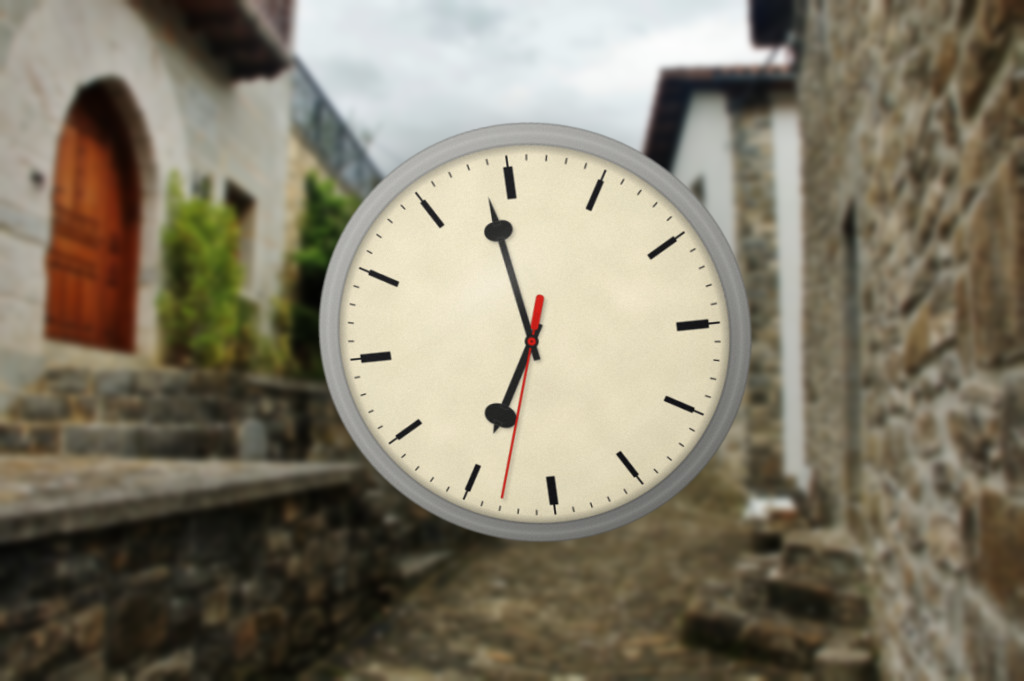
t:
6h58m33s
